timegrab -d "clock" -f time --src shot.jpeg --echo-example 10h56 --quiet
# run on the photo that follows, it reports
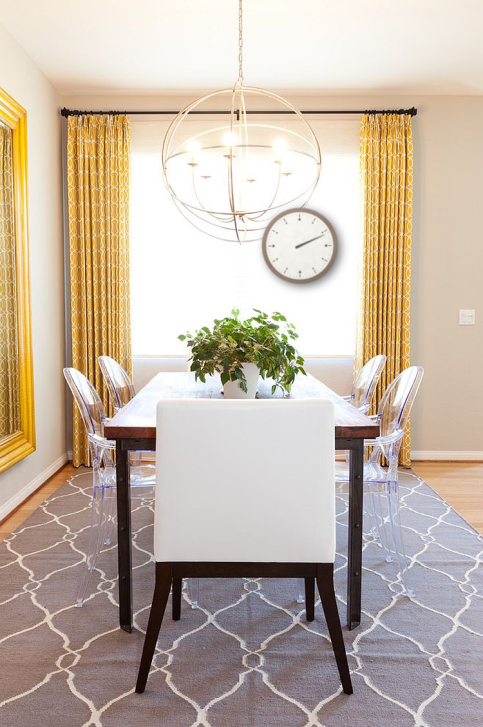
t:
2h11
